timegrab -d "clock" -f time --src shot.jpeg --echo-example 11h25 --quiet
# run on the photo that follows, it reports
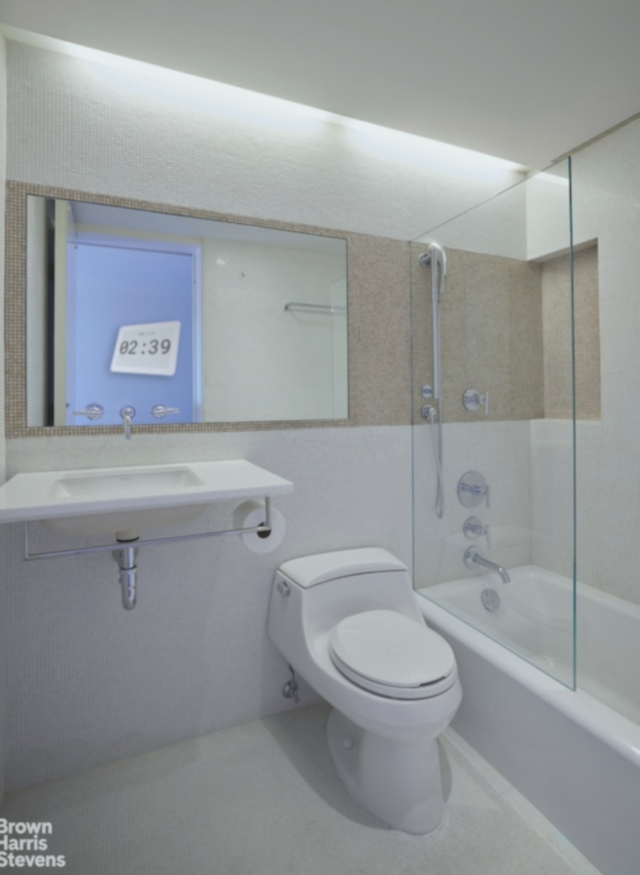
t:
2h39
